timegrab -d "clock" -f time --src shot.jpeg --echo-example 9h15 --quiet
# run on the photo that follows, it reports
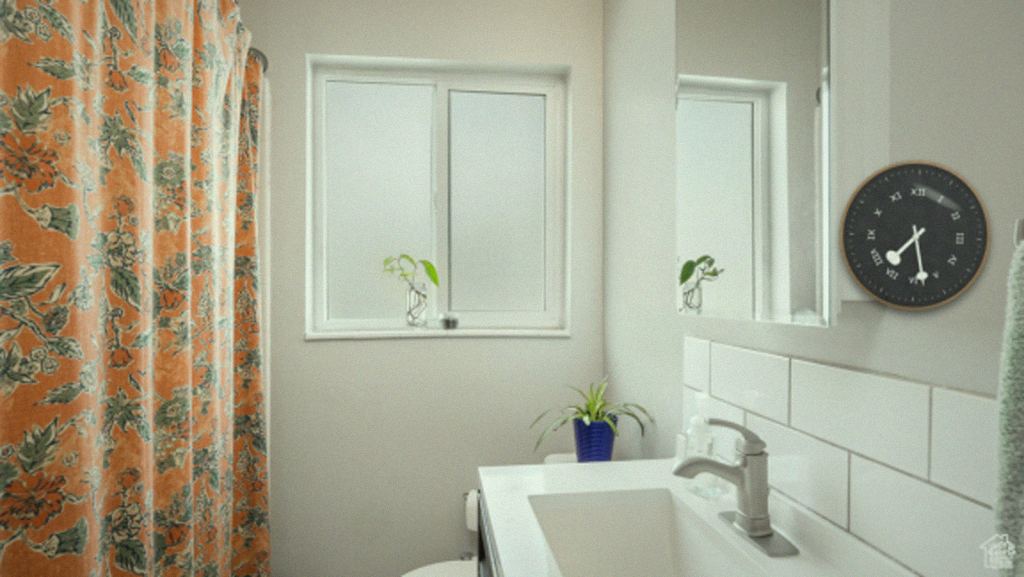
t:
7h28
